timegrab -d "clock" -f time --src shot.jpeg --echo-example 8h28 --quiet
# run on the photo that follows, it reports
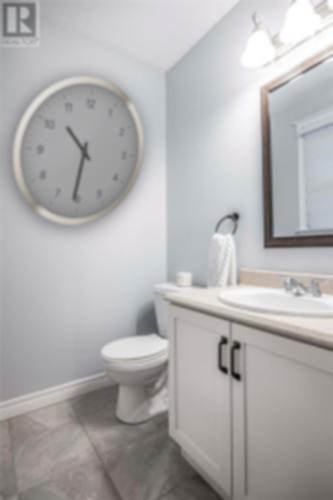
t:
10h31
